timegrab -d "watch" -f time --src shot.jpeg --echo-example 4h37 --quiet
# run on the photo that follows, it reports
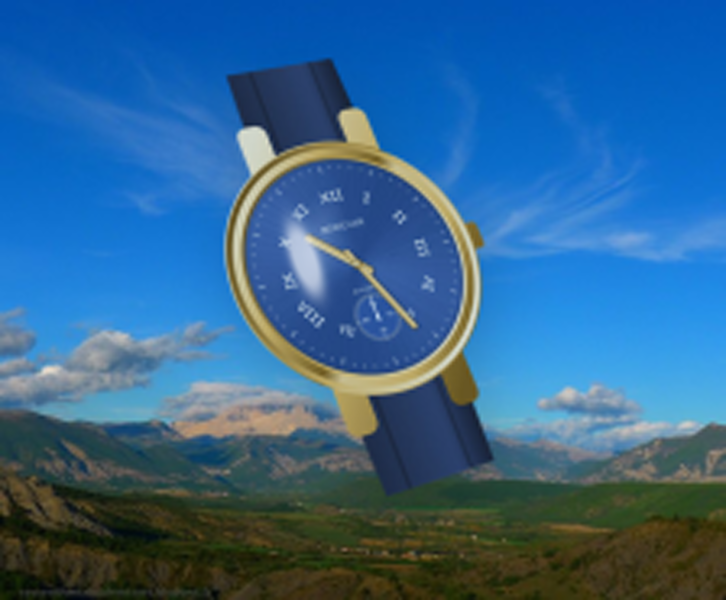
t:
10h26
